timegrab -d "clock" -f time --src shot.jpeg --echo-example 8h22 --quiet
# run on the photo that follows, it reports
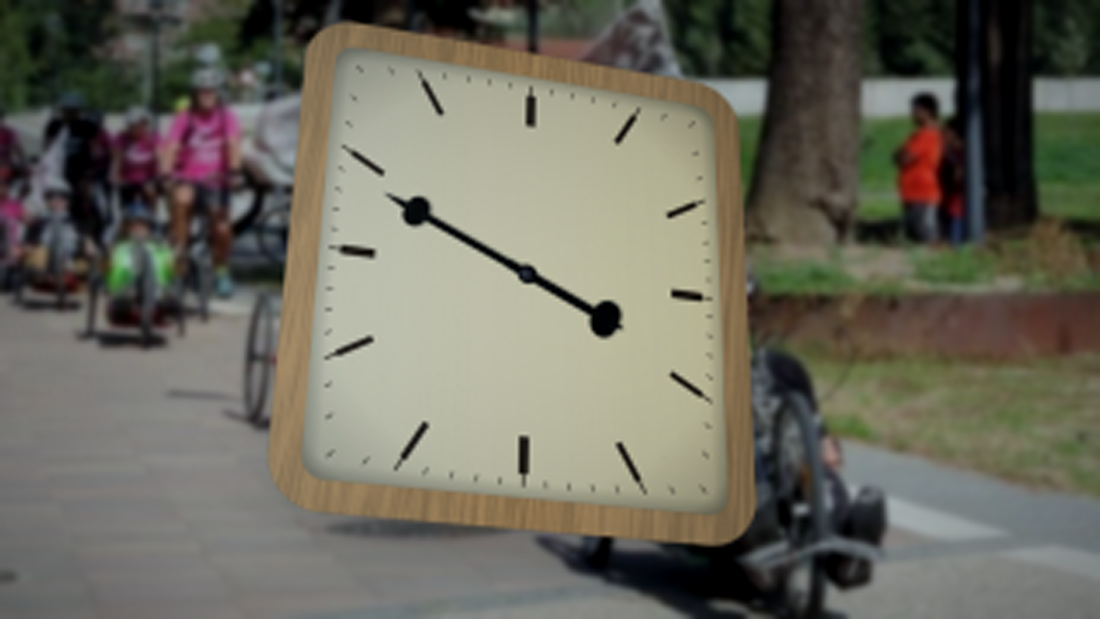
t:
3h49
